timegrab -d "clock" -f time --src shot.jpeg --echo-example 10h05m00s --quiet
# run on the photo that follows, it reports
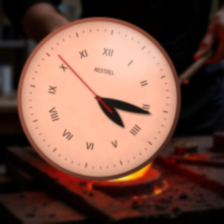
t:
4h15m51s
